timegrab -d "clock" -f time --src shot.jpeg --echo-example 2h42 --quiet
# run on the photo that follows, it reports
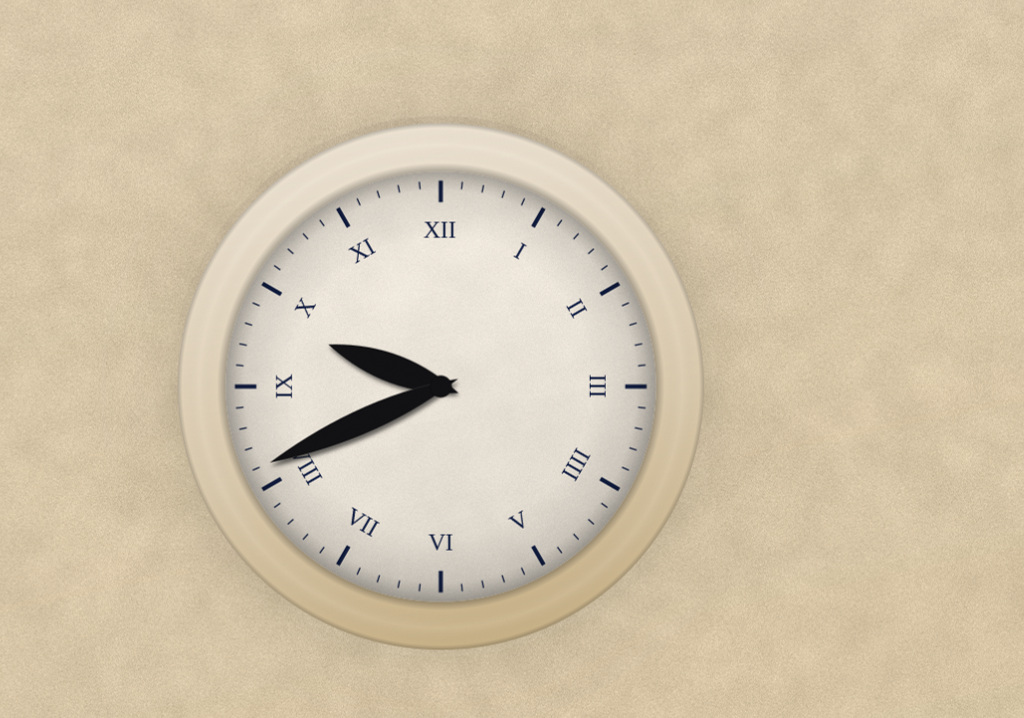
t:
9h41
